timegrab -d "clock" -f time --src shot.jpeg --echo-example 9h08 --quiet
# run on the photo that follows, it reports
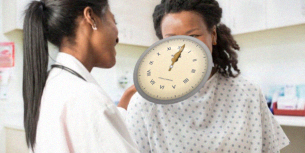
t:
12h01
